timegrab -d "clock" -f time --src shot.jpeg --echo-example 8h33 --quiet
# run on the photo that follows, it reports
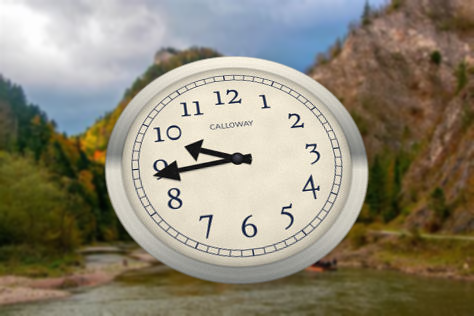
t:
9h44
